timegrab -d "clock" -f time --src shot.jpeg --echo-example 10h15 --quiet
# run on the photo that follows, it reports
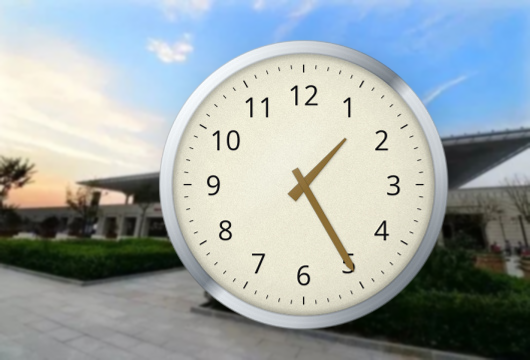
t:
1h25
